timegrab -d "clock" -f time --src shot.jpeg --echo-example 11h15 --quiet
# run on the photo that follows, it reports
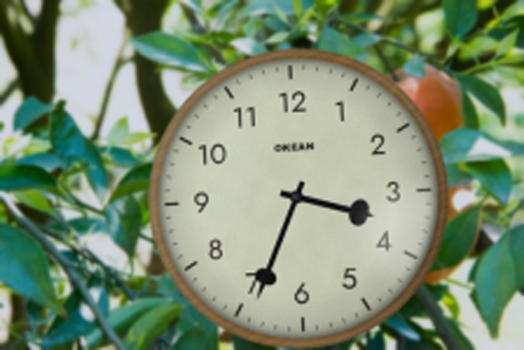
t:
3h34
